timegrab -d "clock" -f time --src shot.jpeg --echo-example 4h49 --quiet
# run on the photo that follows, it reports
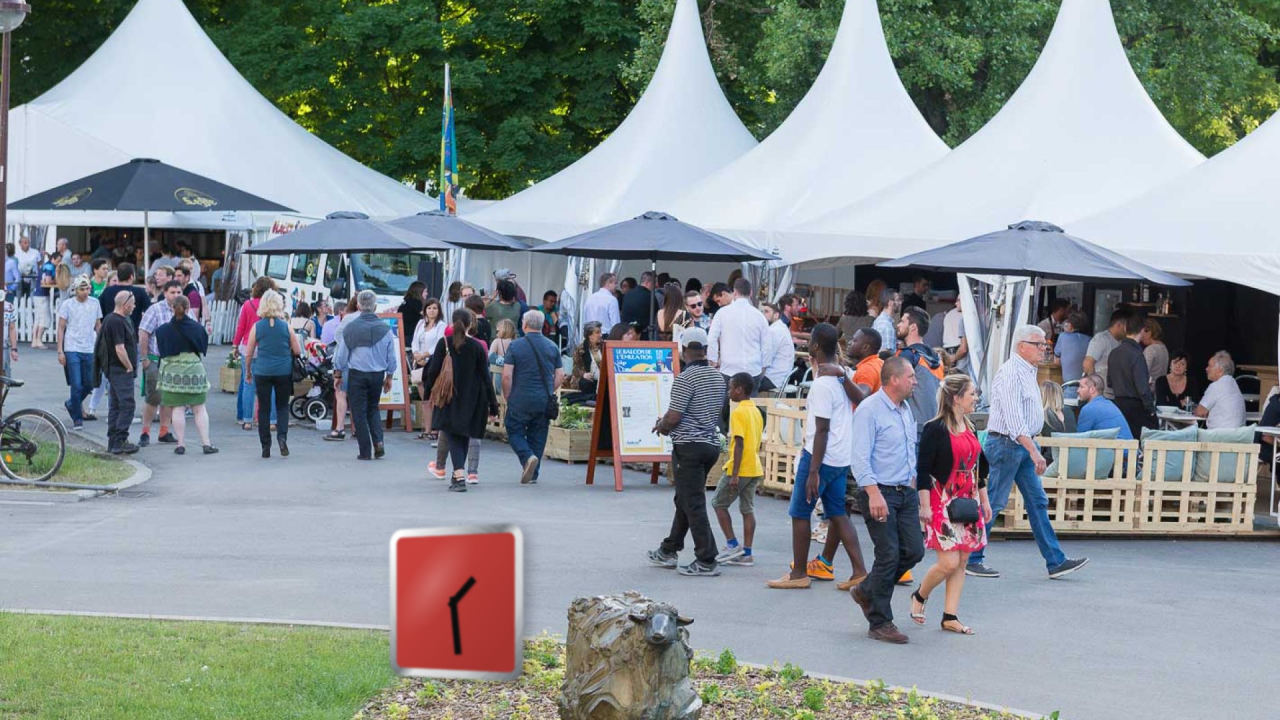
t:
1h29
